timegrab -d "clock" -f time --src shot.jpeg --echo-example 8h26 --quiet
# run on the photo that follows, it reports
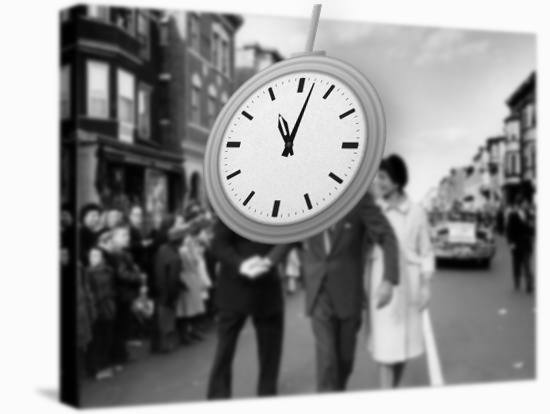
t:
11h02
